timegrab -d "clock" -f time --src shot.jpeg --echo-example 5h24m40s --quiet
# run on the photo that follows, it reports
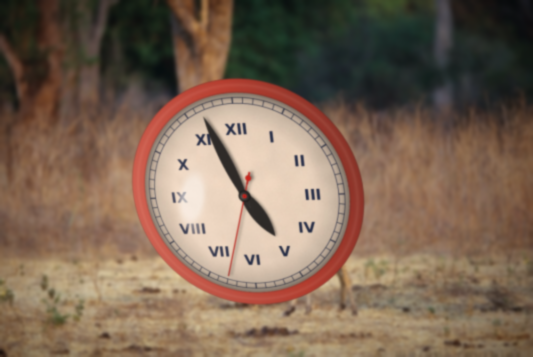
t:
4h56m33s
